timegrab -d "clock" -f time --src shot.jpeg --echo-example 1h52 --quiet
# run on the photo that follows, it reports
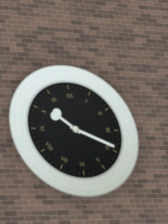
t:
10h19
